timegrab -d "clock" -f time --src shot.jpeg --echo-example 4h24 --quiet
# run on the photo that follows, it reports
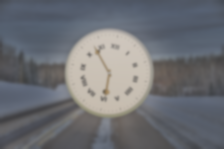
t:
5h53
